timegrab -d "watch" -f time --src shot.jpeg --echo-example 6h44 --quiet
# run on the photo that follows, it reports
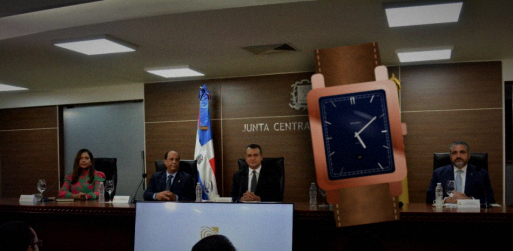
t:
5h09
